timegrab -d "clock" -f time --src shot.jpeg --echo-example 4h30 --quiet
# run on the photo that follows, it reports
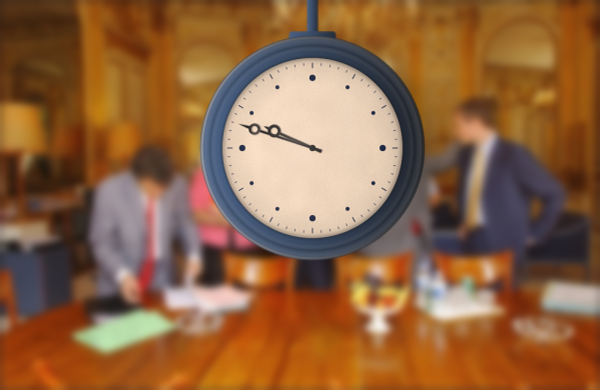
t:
9h48
